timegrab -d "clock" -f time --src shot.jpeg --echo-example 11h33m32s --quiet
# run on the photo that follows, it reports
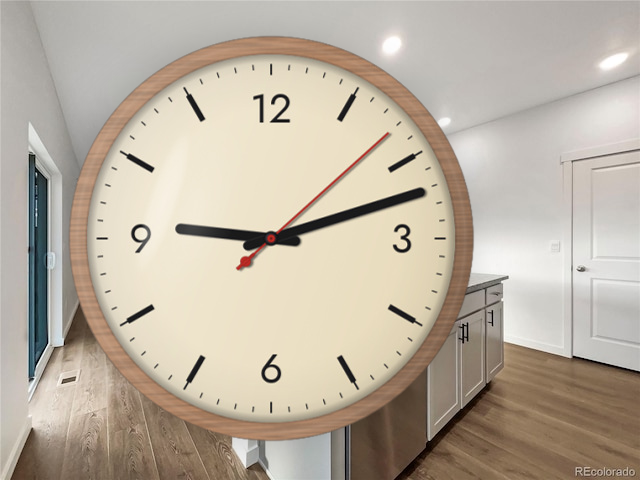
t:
9h12m08s
